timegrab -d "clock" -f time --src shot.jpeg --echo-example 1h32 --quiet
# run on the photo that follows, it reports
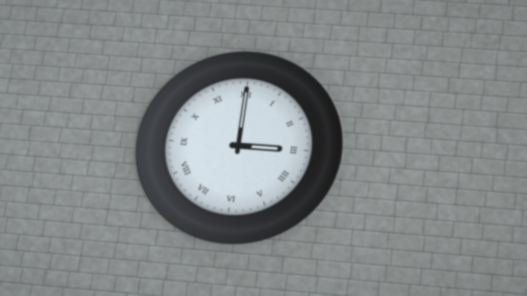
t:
3h00
